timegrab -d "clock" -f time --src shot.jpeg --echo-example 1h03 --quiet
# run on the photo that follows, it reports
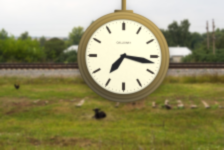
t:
7h17
